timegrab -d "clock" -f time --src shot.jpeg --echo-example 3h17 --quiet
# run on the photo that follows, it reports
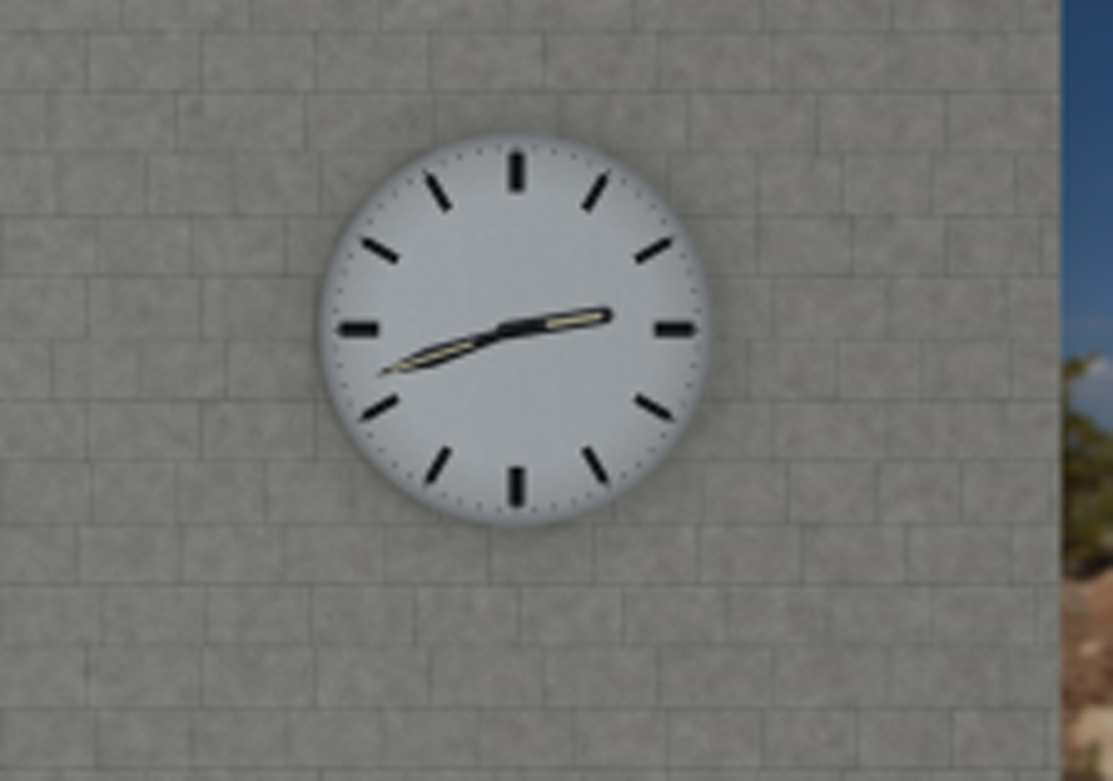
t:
2h42
